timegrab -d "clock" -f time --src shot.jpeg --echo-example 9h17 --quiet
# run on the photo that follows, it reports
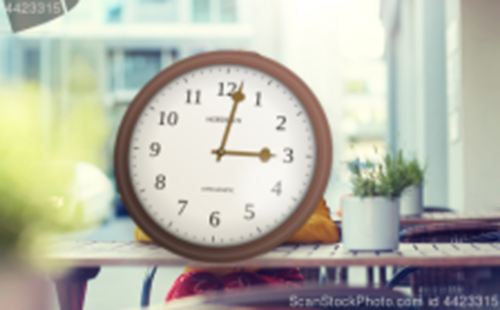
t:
3h02
